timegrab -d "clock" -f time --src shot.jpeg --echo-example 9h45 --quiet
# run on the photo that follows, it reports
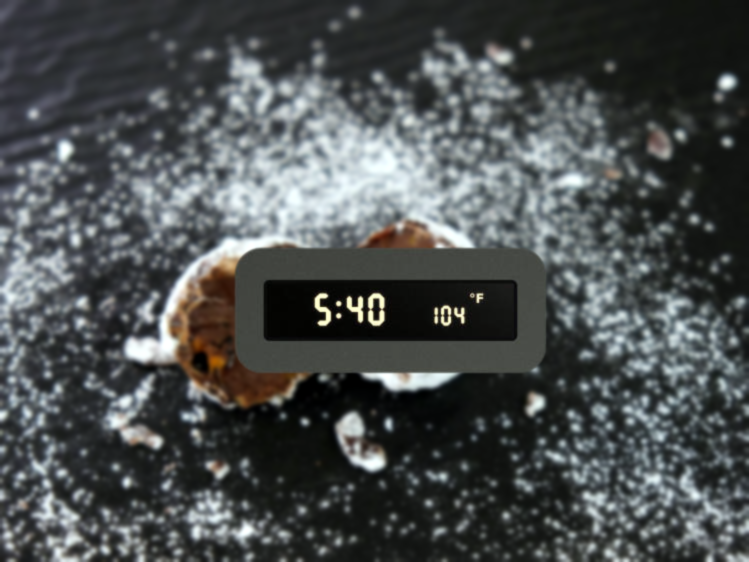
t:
5h40
